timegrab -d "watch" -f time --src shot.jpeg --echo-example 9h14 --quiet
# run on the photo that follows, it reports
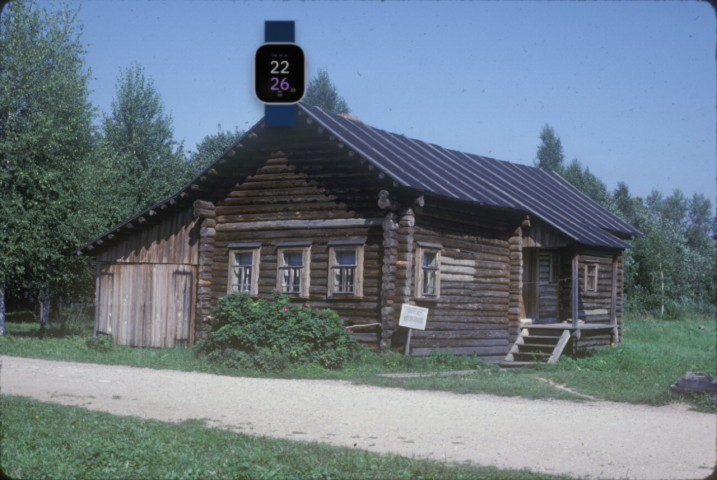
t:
22h26
